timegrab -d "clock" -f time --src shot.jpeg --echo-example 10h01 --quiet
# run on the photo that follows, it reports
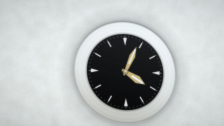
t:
4h04
